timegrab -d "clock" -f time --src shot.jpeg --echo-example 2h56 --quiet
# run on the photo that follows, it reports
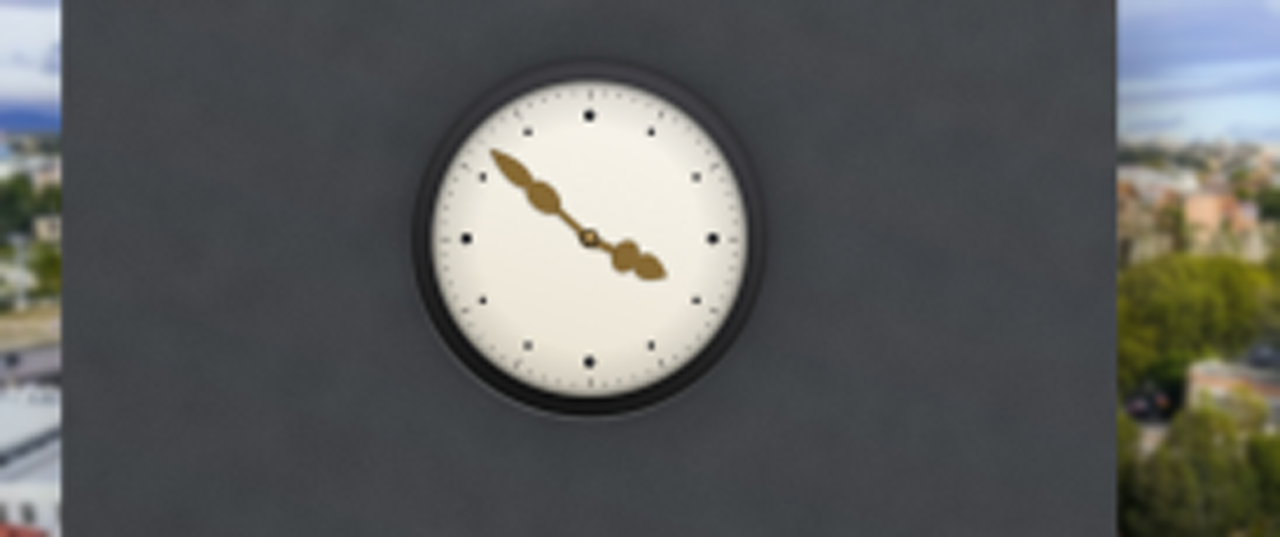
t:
3h52
